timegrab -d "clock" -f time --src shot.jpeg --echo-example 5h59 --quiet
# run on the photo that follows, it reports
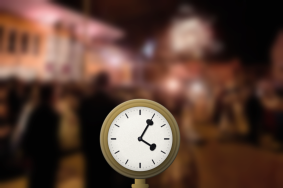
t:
4h05
